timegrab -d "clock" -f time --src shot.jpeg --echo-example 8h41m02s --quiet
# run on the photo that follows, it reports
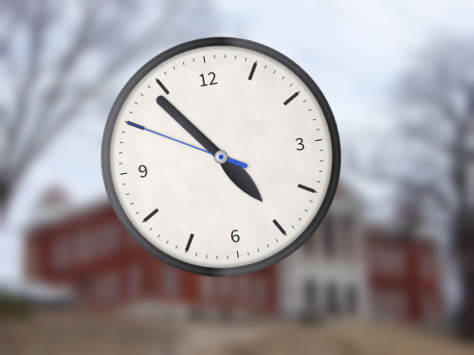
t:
4h53m50s
